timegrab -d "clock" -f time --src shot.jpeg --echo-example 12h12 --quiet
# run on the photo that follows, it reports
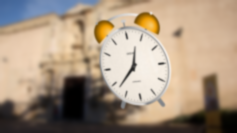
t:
12h38
